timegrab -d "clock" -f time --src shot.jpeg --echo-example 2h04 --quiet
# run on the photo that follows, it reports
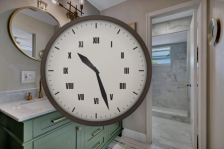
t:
10h27
